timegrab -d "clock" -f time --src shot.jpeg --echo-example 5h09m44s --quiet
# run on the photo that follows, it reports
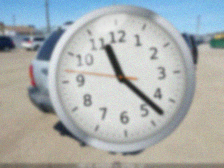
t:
11h22m47s
